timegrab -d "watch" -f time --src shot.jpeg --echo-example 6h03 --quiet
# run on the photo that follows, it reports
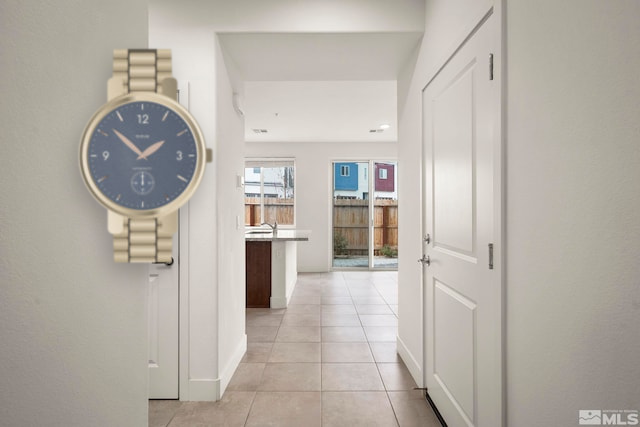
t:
1h52
